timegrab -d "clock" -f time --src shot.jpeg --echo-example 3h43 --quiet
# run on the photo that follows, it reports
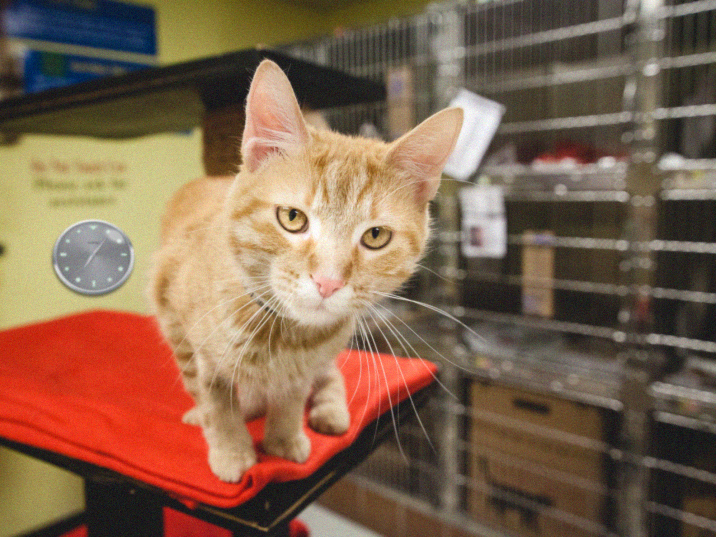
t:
7h06
